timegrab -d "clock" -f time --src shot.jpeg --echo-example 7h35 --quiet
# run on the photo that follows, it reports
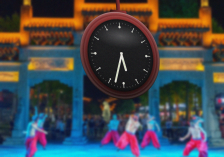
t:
5h33
